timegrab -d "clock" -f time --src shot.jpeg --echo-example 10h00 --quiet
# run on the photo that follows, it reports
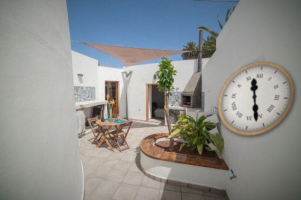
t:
11h27
